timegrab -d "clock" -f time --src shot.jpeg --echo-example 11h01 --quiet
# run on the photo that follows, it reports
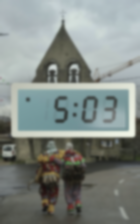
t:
5h03
